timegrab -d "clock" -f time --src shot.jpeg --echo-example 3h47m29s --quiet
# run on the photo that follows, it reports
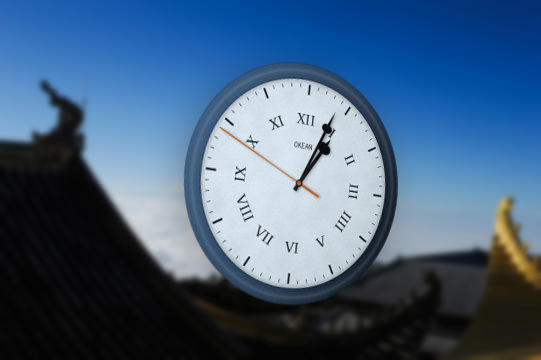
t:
1h03m49s
